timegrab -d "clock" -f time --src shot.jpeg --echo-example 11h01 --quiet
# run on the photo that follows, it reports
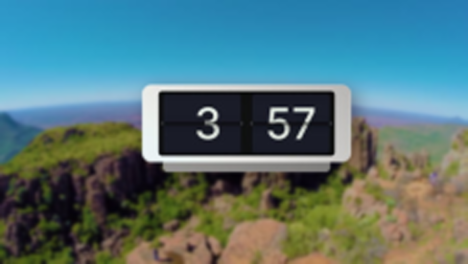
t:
3h57
